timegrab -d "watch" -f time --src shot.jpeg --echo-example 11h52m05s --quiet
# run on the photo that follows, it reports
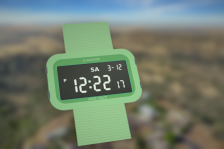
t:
12h22m17s
